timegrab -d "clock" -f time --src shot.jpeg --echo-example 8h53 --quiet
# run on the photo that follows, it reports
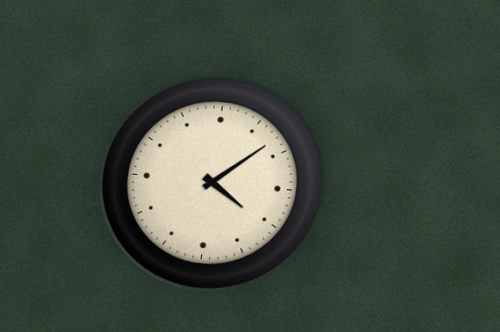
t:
4h08
